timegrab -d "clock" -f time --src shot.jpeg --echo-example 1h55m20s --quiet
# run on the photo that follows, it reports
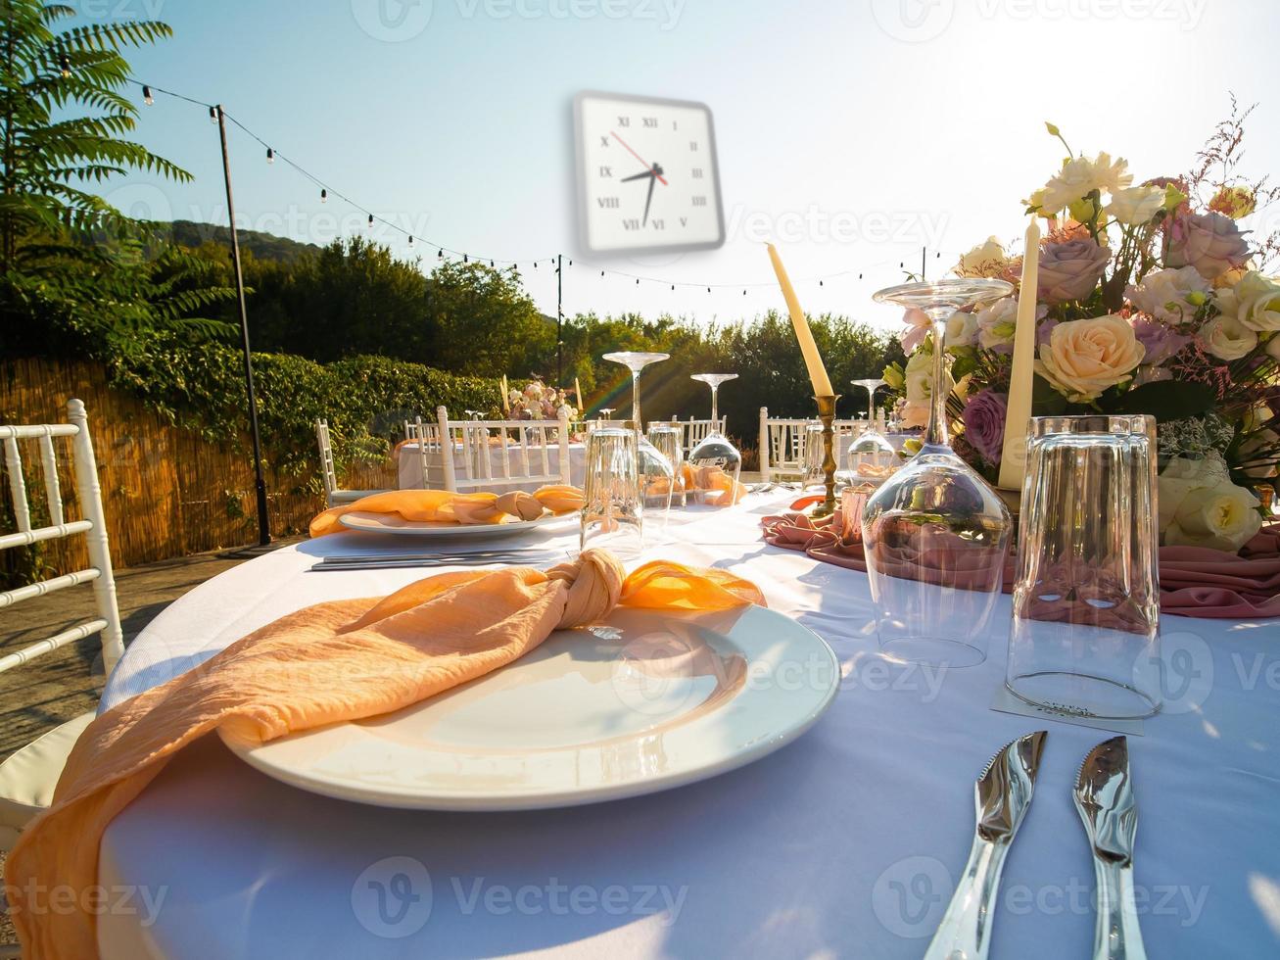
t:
8h32m52s
